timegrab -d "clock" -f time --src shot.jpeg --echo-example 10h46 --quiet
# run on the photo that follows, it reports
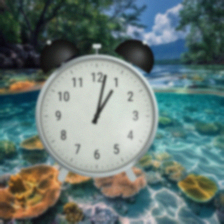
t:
1h02
